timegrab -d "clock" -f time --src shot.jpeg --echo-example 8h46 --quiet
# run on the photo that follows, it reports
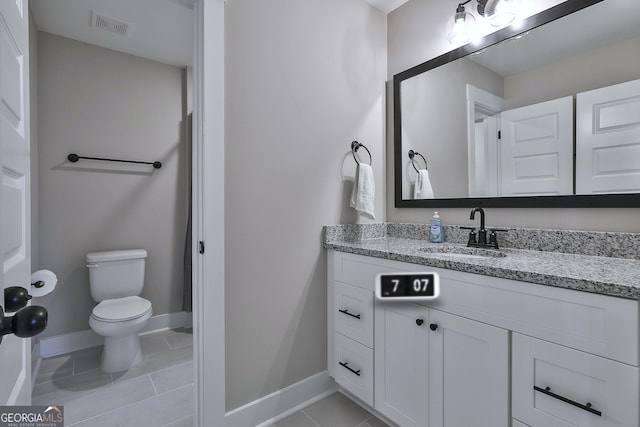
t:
7h07
